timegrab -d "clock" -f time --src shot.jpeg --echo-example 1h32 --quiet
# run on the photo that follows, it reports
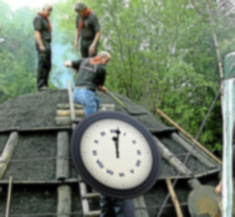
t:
12h02
